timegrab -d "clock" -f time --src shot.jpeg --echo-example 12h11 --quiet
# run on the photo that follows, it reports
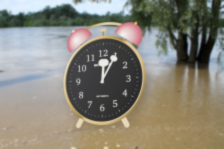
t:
12h05
